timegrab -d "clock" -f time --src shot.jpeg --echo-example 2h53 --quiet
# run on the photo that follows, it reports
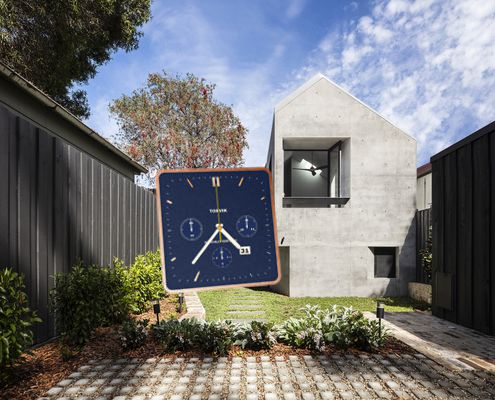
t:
4h37
